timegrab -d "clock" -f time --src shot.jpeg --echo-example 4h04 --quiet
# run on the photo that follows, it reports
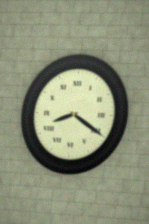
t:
8h20
